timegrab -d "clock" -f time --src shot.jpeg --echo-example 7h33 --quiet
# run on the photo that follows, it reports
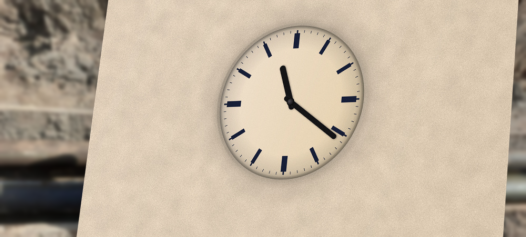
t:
11h21
